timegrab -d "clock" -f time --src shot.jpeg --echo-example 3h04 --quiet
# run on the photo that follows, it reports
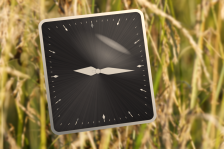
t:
9h16
